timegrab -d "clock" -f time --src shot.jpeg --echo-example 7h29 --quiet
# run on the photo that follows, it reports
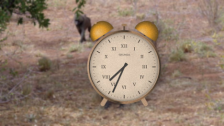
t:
7h34
